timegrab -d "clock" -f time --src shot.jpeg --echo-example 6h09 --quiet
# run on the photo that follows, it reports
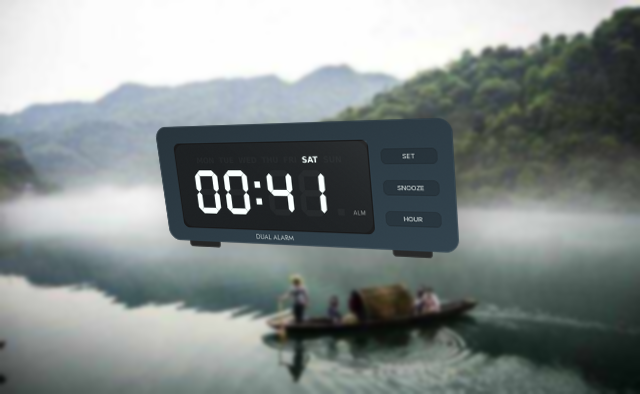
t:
0h41
